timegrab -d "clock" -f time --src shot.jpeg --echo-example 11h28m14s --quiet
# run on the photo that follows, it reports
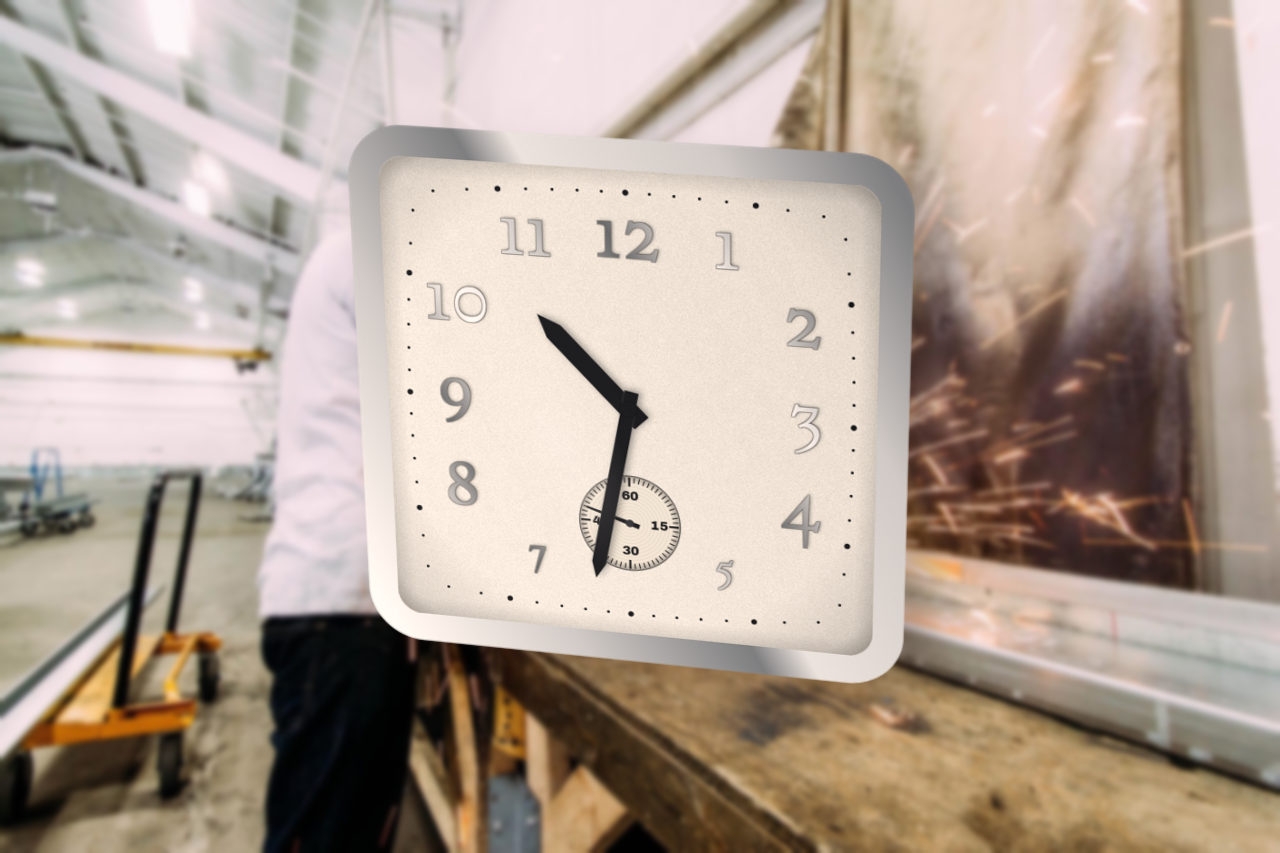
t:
10h31m48s
